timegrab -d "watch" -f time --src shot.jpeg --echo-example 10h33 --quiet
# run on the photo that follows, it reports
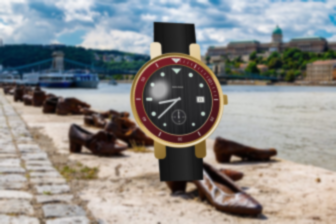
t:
8h38
